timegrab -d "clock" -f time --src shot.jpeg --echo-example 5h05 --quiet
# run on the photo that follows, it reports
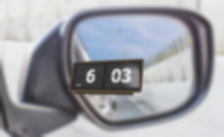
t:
6h03
